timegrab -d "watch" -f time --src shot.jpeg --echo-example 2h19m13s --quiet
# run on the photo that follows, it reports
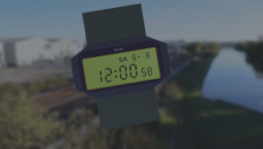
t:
12h00m58s
